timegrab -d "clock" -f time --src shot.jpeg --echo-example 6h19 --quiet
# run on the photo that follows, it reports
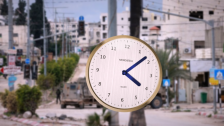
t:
4h08
